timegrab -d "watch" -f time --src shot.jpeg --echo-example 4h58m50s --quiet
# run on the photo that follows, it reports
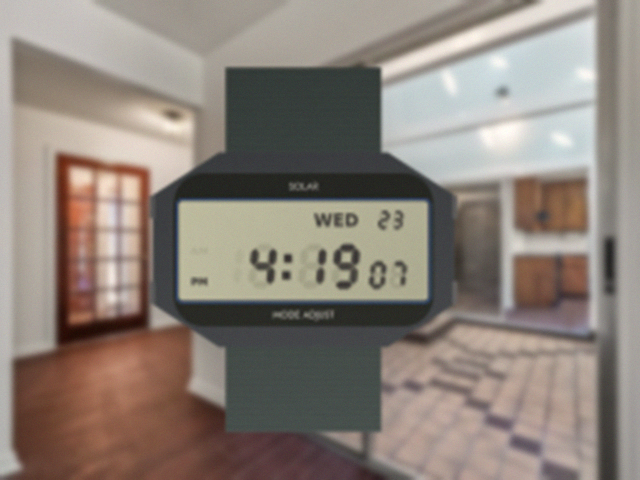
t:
4h19m07s
